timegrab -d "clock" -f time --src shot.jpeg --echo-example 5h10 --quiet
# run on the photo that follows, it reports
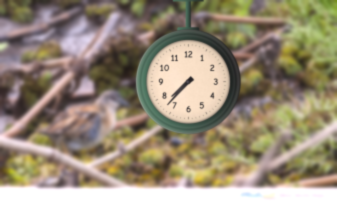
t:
7h37
